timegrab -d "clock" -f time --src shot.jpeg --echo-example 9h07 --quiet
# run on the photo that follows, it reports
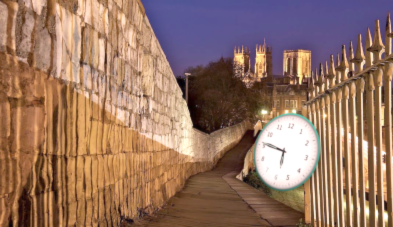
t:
5h46
